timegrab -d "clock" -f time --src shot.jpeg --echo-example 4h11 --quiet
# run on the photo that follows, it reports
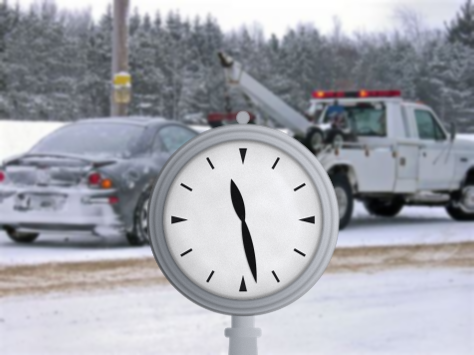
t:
11h28
